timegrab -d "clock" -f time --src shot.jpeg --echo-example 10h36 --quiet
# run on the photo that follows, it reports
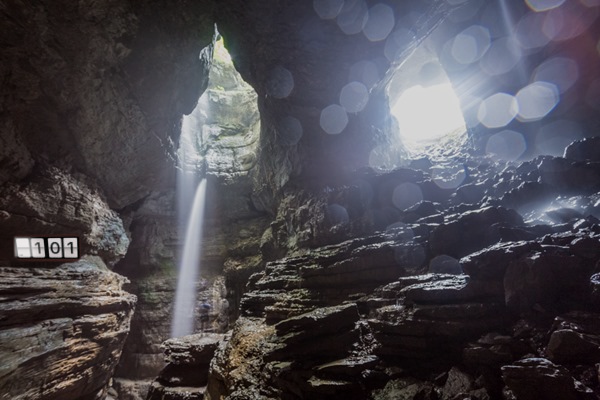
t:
1h01
